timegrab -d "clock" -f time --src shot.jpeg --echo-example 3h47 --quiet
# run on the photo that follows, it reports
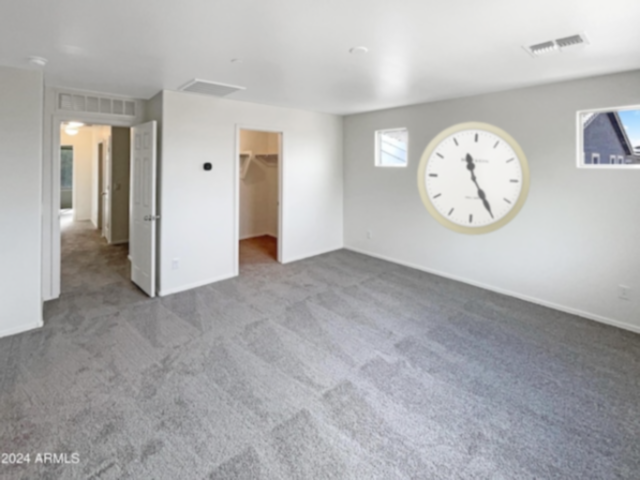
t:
11h25
